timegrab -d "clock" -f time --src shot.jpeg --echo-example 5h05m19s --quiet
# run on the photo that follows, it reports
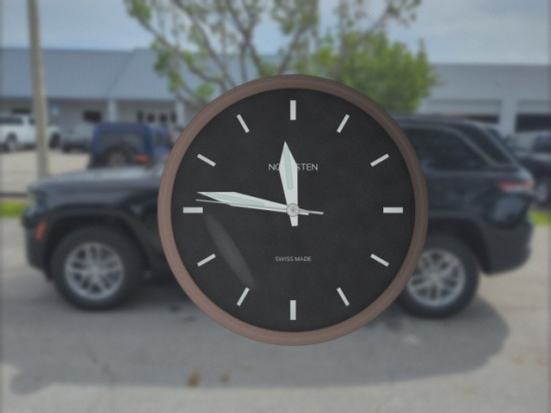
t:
11h46m46s
